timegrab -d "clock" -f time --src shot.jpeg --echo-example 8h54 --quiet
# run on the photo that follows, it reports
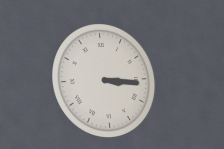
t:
3h16
